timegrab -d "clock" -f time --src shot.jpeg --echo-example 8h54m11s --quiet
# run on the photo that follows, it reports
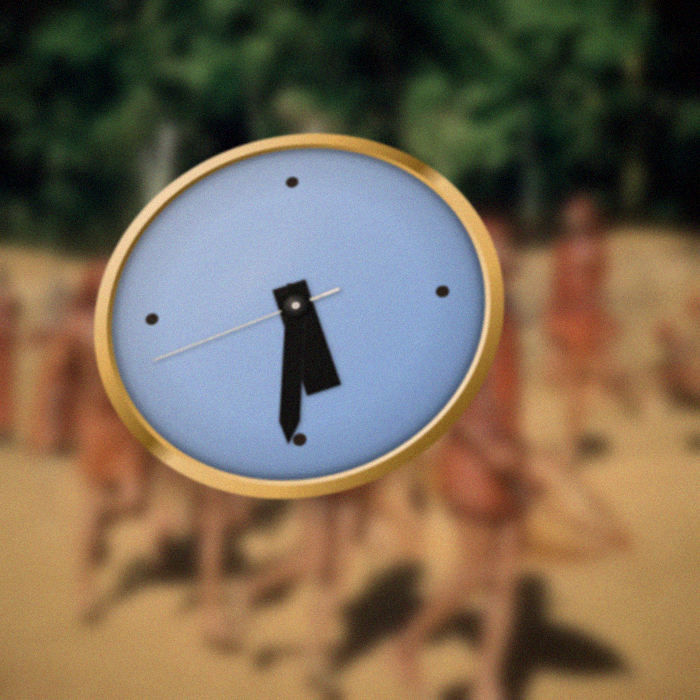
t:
5h30m42s
